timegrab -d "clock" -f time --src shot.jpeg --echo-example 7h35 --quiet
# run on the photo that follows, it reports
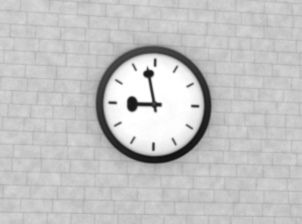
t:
8h58
